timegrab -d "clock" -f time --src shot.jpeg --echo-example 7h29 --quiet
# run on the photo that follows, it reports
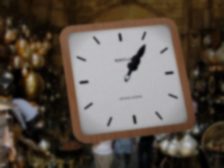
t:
1h06
